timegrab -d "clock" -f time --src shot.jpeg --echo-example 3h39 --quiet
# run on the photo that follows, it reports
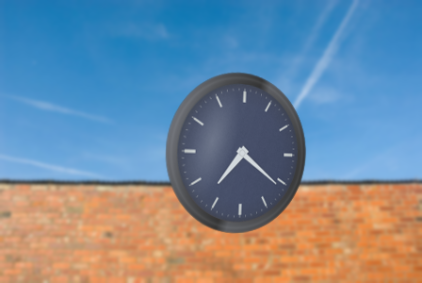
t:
7h21
